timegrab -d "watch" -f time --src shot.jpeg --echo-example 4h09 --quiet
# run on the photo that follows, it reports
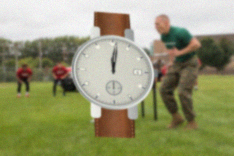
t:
12h01
